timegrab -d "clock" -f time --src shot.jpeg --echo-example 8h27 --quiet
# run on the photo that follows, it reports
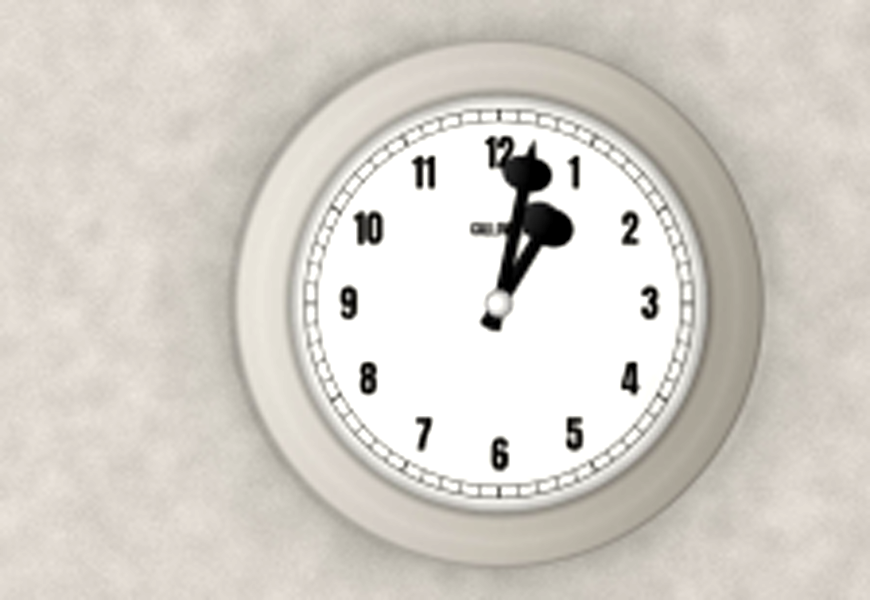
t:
1h02
